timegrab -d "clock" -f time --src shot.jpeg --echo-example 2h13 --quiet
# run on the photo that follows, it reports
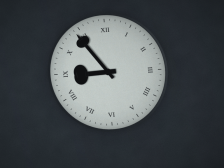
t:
8h54
